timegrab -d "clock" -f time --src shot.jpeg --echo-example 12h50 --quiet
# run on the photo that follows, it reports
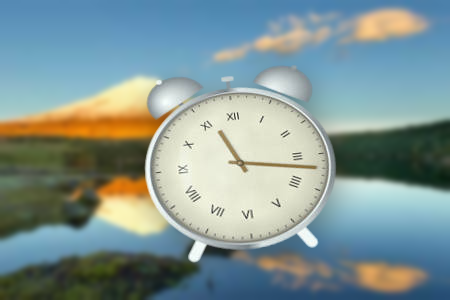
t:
11h17
